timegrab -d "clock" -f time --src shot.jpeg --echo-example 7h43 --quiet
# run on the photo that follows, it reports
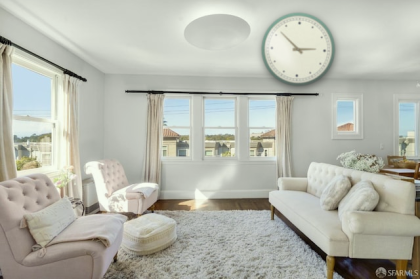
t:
2h52
